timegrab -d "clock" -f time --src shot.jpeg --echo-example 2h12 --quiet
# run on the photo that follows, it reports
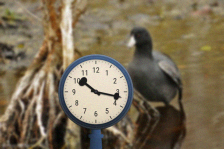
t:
10h17
